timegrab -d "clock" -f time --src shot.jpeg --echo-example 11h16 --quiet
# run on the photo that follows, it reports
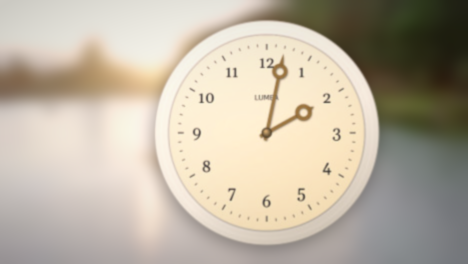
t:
2h02
